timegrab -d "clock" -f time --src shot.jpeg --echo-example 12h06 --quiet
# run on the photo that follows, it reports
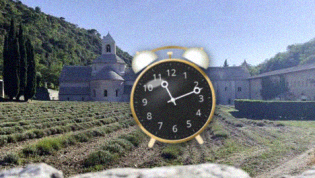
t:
11h12
